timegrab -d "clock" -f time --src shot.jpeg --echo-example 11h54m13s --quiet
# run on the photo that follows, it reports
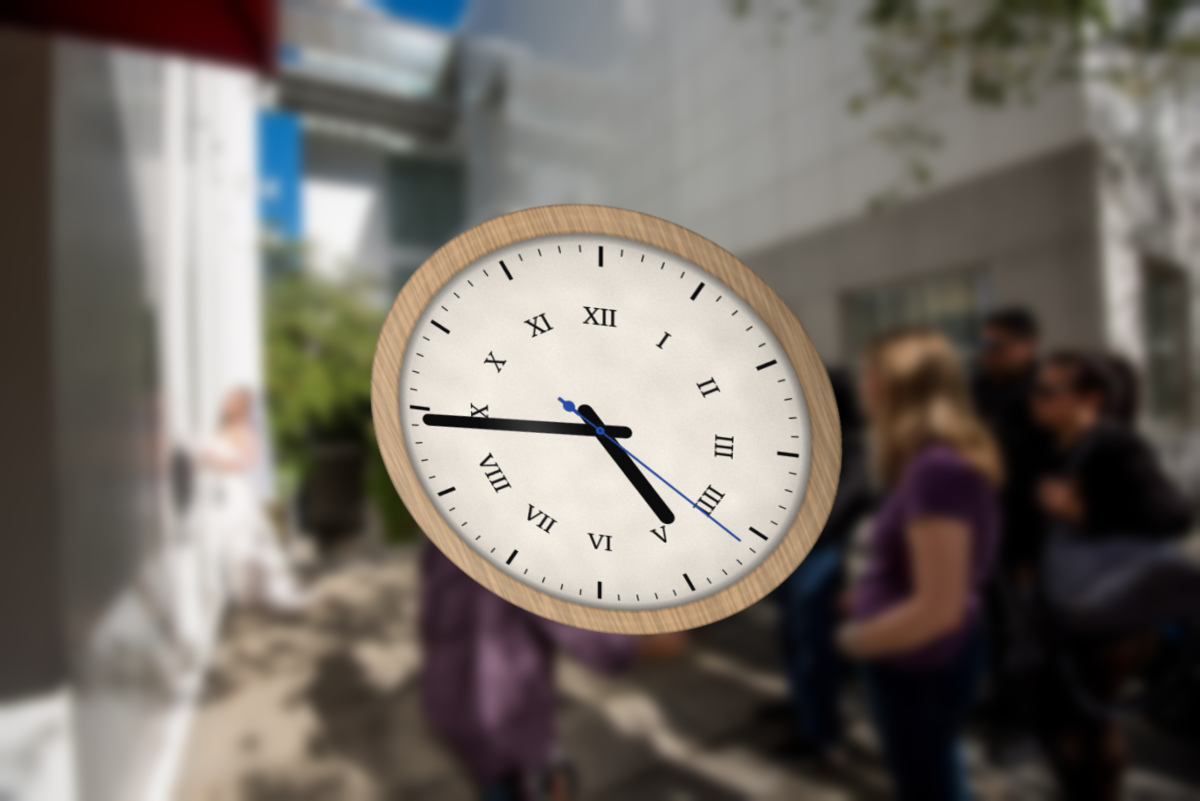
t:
4h44m21s
